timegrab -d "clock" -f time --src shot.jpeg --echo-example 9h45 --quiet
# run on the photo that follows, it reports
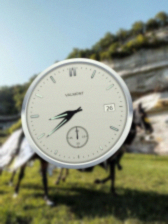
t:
8h39
